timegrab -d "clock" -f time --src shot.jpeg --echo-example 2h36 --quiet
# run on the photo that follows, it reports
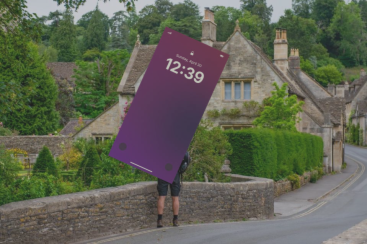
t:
12h39
